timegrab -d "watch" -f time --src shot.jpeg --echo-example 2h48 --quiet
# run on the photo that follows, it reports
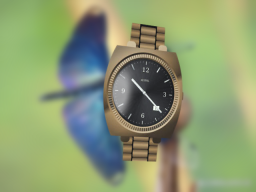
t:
10h22
